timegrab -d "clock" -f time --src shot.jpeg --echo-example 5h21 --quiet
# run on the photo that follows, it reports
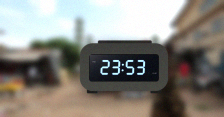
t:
23h53
